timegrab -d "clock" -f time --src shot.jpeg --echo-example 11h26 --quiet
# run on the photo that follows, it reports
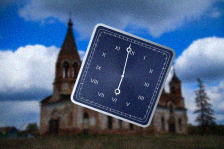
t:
5h59
